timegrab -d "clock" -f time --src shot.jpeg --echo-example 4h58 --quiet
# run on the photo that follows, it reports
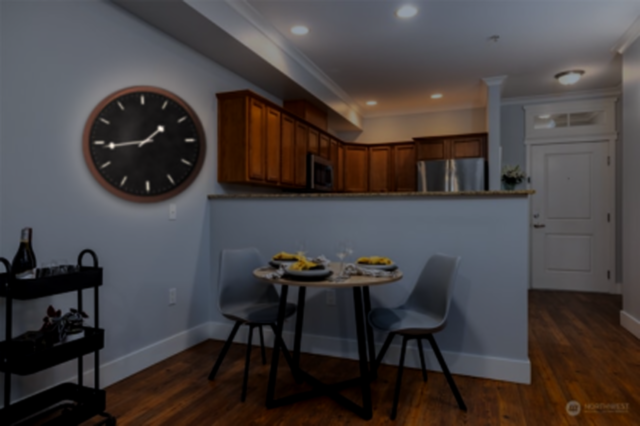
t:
1h44
